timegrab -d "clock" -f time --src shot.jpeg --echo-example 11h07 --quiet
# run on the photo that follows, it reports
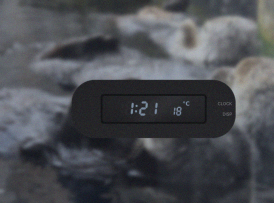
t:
1h21
